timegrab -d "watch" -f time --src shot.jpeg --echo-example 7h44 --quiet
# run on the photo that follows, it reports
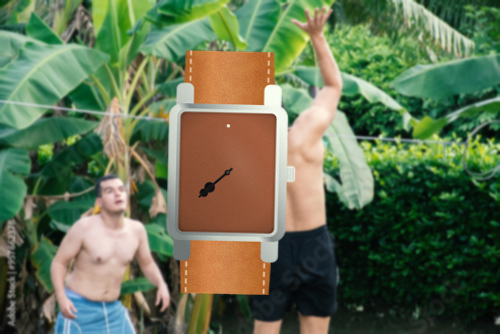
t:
7h38
